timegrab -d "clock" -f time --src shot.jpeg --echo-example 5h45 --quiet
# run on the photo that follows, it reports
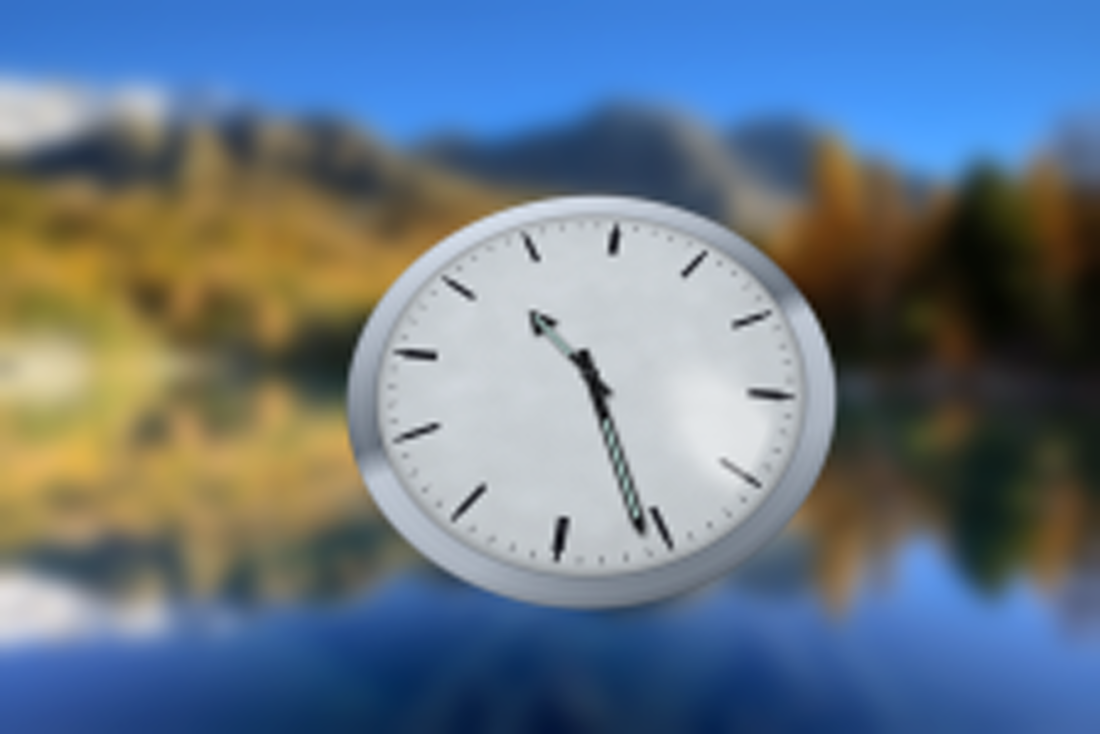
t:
10h26
